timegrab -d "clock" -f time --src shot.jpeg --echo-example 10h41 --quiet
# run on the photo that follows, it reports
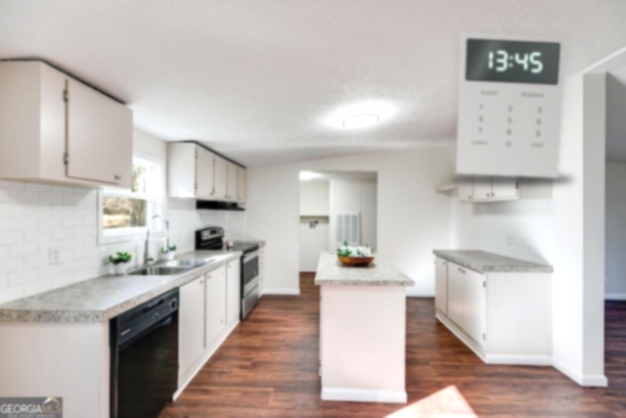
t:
13h45
